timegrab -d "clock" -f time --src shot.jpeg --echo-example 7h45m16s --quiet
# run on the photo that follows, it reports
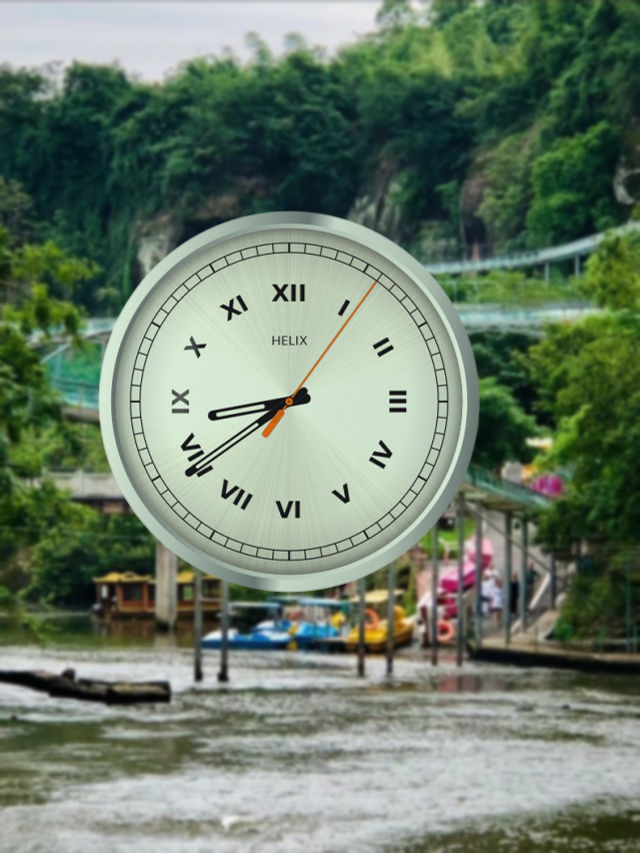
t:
8h39m06s
